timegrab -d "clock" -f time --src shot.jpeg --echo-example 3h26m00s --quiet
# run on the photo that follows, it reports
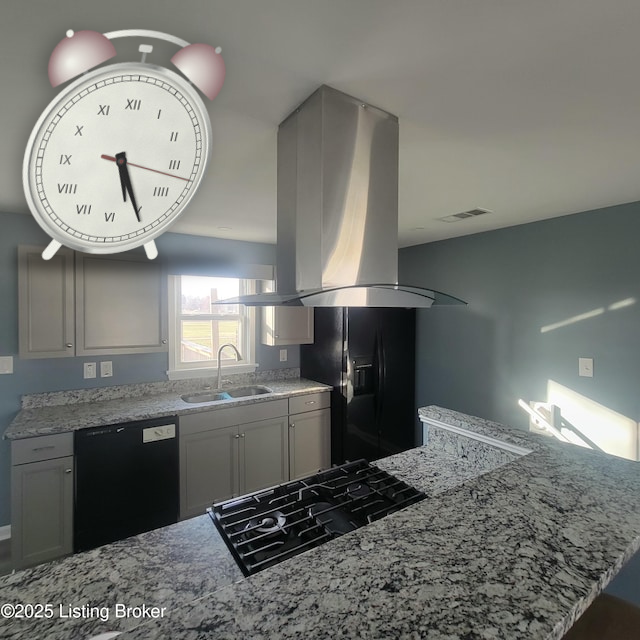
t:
5h25m17s
